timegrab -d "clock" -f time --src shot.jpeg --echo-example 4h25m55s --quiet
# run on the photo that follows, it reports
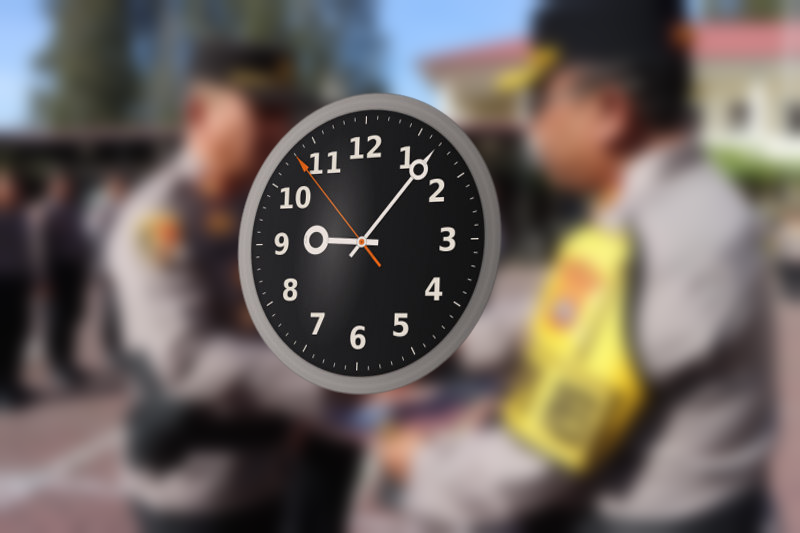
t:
9h06m53s
